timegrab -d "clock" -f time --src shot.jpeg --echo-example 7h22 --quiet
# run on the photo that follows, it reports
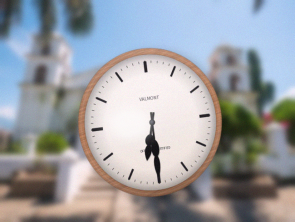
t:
6h30
